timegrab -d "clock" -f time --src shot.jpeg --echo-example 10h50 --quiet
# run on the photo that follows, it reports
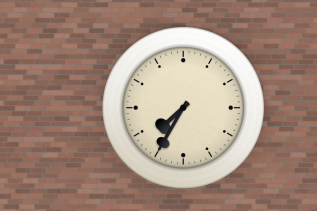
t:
7h35
